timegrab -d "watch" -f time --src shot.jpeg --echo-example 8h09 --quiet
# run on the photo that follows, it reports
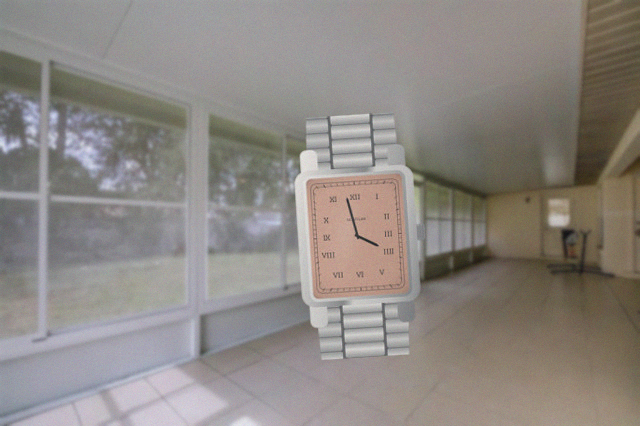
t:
3h58
